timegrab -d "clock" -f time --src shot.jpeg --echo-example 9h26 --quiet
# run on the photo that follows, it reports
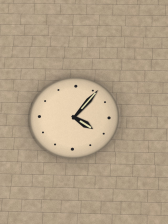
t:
4h06
